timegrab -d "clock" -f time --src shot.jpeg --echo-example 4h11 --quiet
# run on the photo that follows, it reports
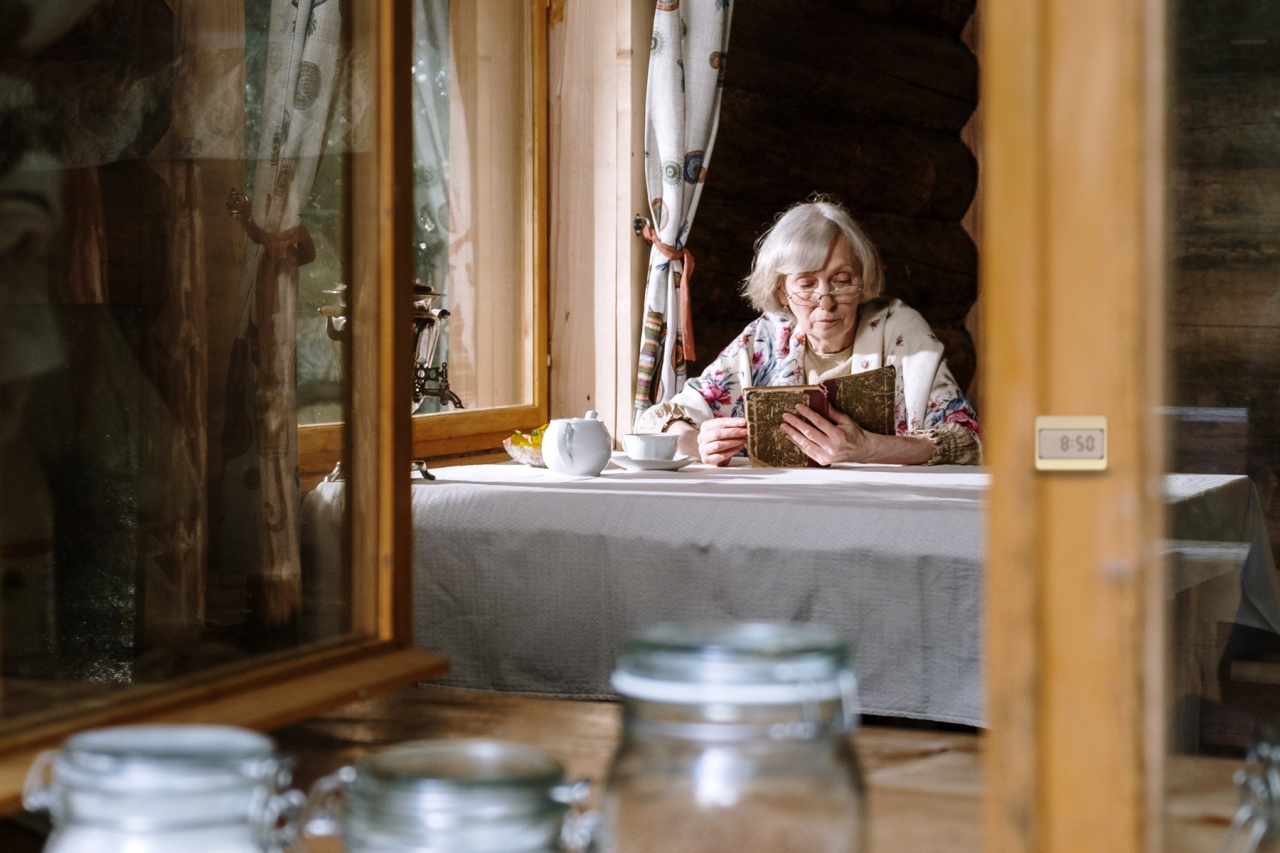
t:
8h50
